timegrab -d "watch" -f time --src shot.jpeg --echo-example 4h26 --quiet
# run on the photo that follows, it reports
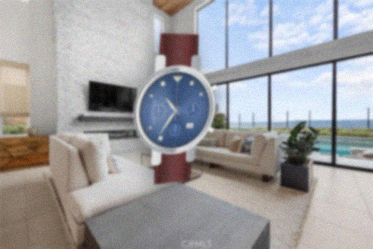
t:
10h36
